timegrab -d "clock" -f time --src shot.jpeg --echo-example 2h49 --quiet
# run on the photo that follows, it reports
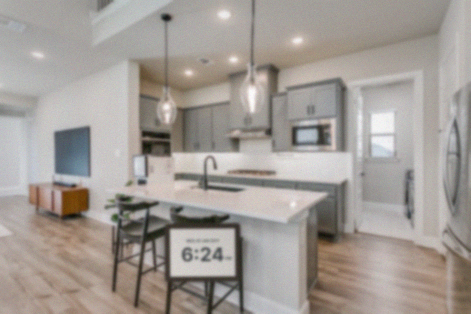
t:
6h24
